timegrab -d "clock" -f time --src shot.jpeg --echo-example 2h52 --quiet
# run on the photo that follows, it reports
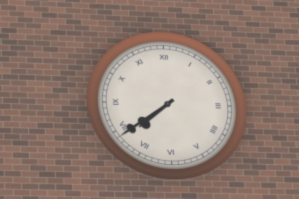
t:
7h39
